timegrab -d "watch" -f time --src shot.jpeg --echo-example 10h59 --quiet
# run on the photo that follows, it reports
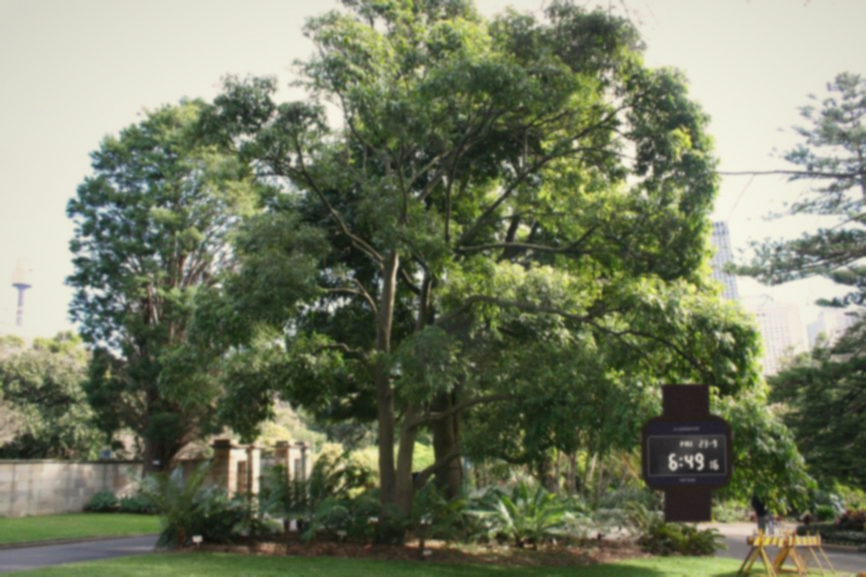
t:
6h49
